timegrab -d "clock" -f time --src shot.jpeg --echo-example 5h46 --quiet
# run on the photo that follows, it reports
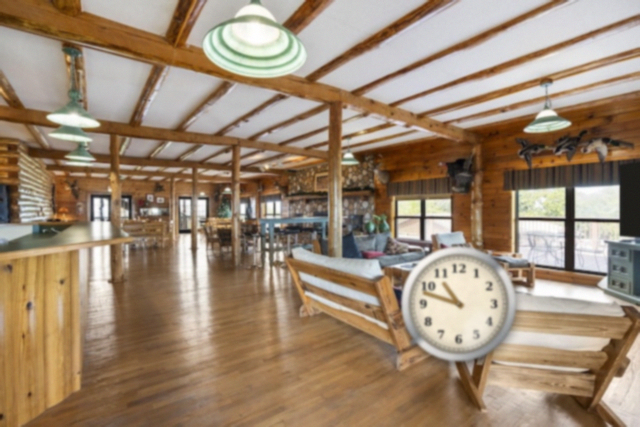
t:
10h48
